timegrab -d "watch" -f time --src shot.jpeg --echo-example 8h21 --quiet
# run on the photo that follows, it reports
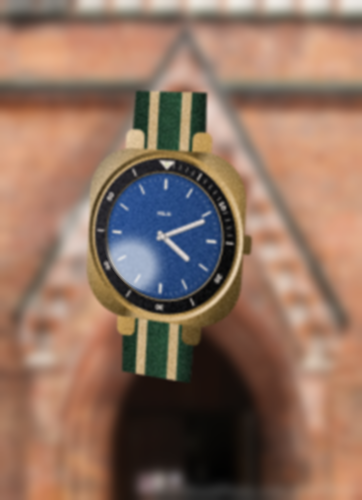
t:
4h11
